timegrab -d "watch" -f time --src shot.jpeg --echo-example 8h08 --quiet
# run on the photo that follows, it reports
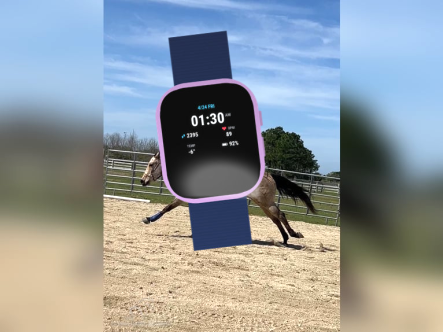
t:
1h30
